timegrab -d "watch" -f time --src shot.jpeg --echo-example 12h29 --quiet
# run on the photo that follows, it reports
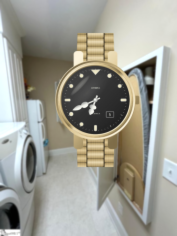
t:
6h41
